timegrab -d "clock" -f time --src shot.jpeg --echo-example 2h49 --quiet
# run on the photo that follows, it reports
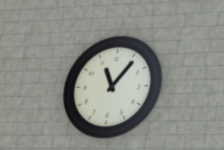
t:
11h06
